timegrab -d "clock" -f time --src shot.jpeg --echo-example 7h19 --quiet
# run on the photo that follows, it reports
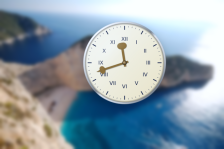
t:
11h42
